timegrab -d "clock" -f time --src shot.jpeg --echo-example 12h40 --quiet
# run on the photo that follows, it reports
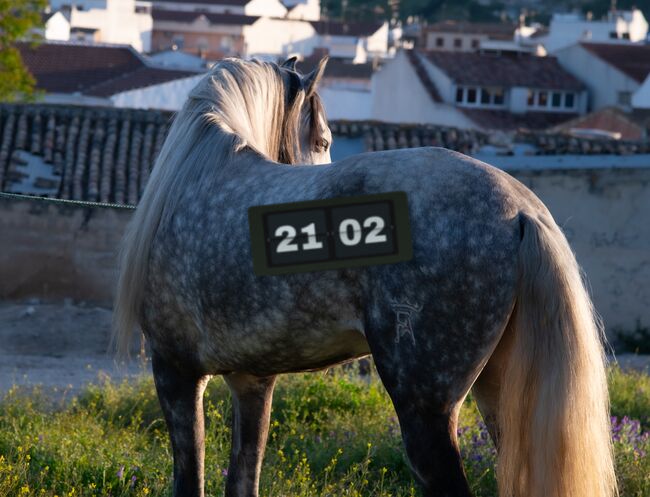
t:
21h02
